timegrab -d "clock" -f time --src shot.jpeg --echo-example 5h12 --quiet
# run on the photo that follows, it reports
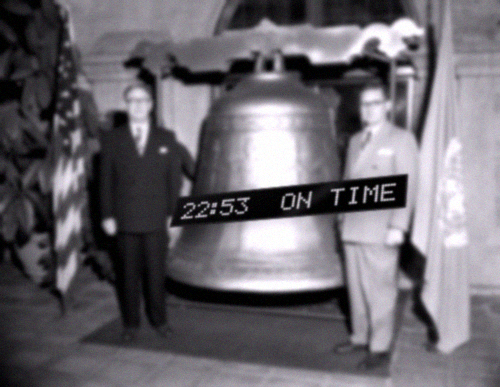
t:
22h53
